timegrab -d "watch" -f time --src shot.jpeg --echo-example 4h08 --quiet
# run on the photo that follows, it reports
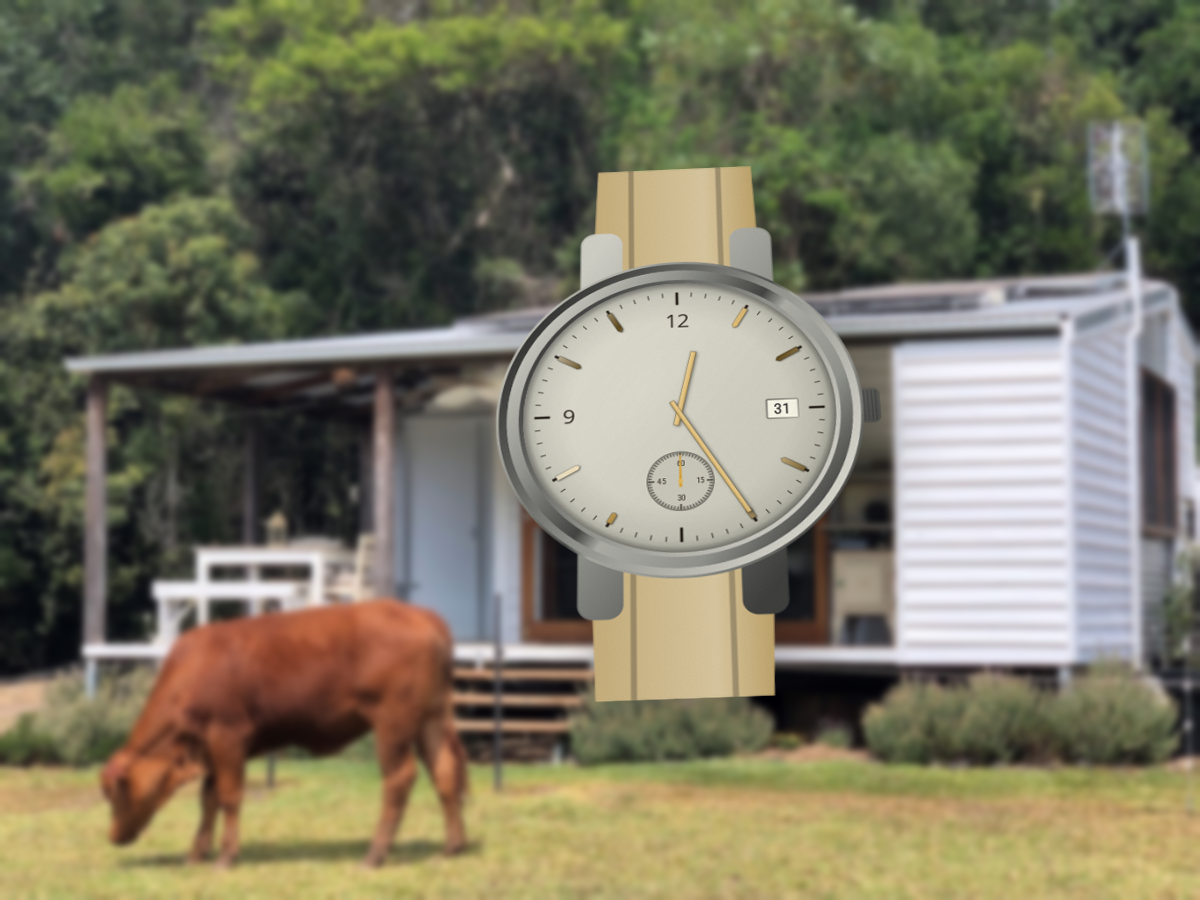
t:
12h25
